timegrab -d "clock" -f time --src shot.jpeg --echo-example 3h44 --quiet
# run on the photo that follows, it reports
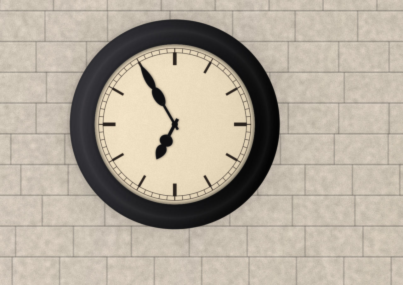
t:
6h55
